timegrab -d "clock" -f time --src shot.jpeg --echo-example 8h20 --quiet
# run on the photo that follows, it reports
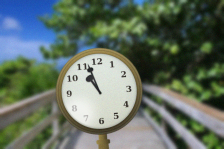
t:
10h57
